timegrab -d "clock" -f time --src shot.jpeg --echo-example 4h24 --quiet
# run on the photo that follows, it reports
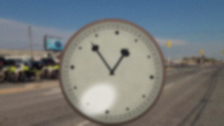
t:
12h53
